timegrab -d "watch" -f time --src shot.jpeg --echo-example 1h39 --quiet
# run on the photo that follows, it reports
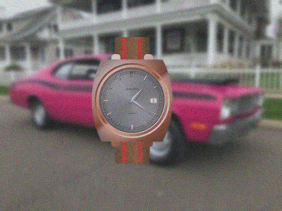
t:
1h21
